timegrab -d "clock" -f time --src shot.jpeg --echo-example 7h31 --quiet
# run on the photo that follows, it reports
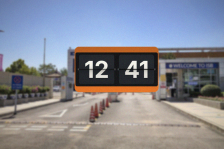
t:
12h41
